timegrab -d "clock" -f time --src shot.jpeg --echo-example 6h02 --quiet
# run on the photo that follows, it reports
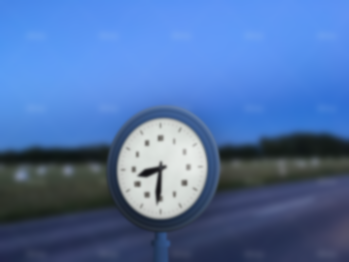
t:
8h31
